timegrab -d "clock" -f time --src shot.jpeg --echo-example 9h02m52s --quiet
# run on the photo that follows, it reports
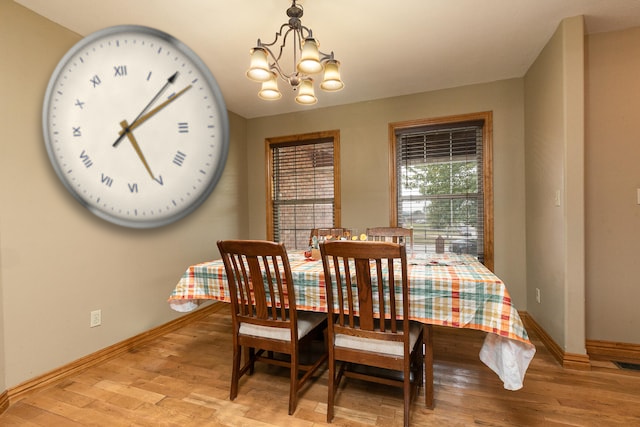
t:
5h10m08s
